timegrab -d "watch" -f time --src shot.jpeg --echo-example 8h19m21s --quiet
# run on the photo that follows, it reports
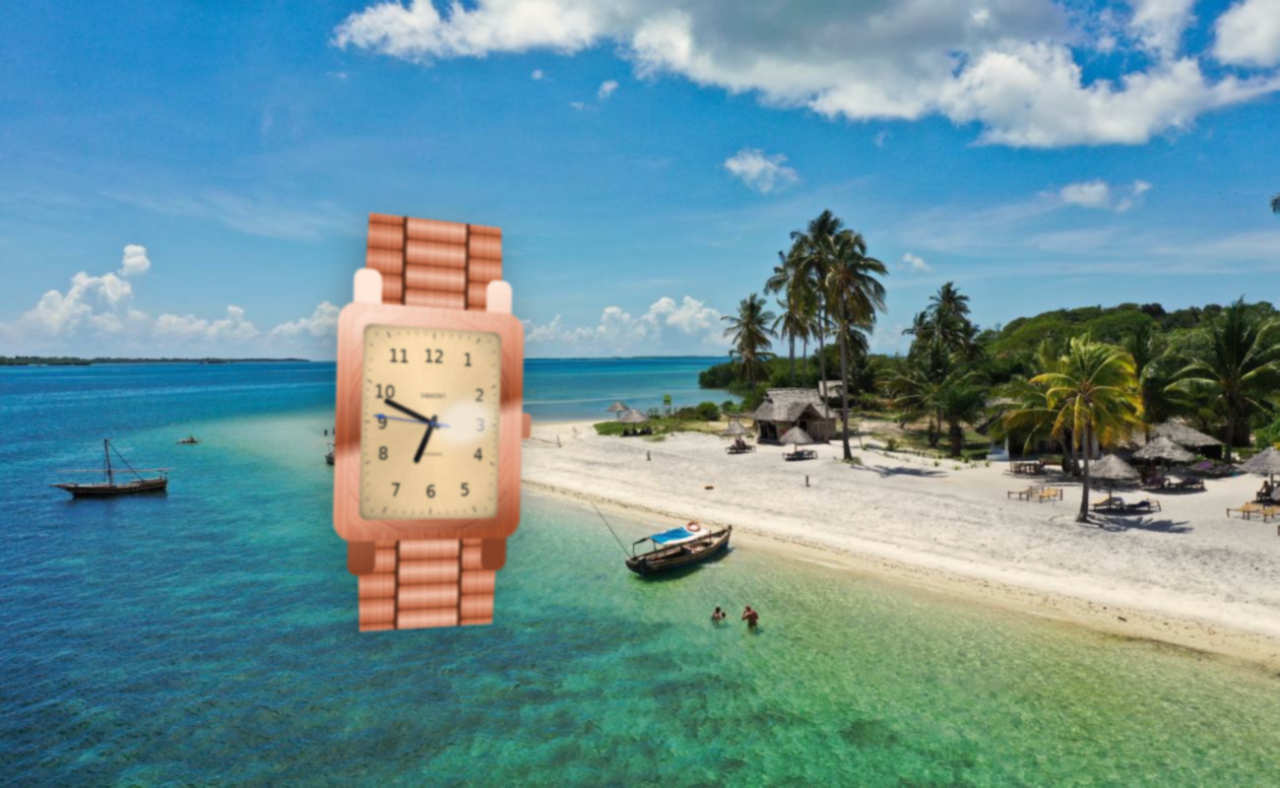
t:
6h48m46s
